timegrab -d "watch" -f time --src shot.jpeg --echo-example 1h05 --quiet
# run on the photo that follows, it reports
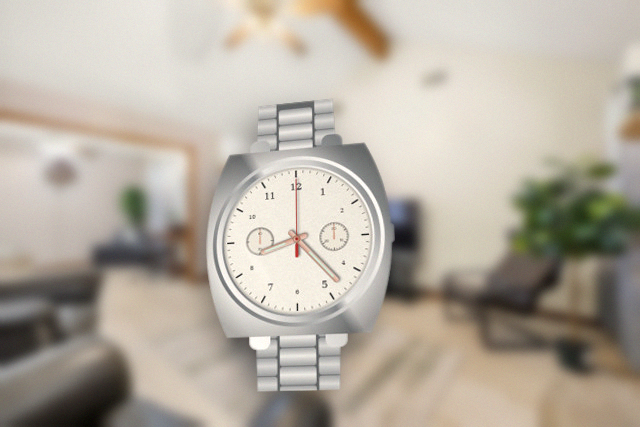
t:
8h23
